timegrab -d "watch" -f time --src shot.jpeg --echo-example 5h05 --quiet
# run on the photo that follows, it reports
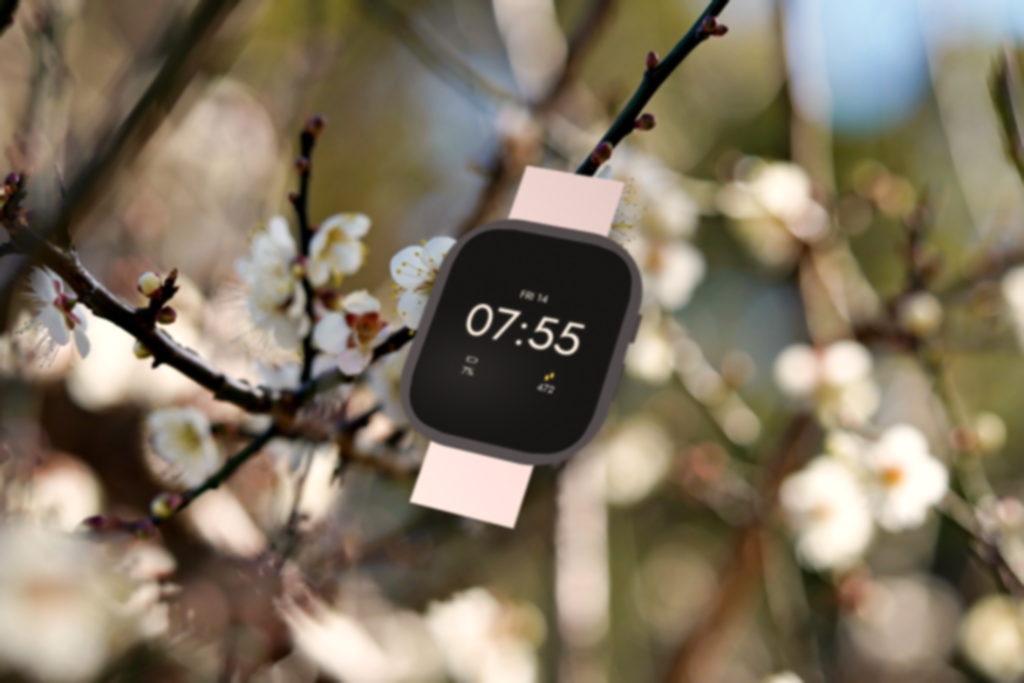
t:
7h55
